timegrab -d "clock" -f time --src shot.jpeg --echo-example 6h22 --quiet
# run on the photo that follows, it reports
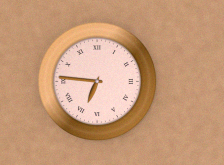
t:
6h46
